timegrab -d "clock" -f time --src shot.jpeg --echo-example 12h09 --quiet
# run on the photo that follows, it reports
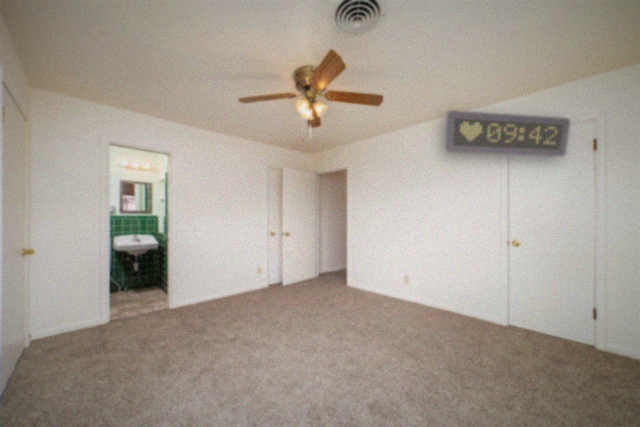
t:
9h42
